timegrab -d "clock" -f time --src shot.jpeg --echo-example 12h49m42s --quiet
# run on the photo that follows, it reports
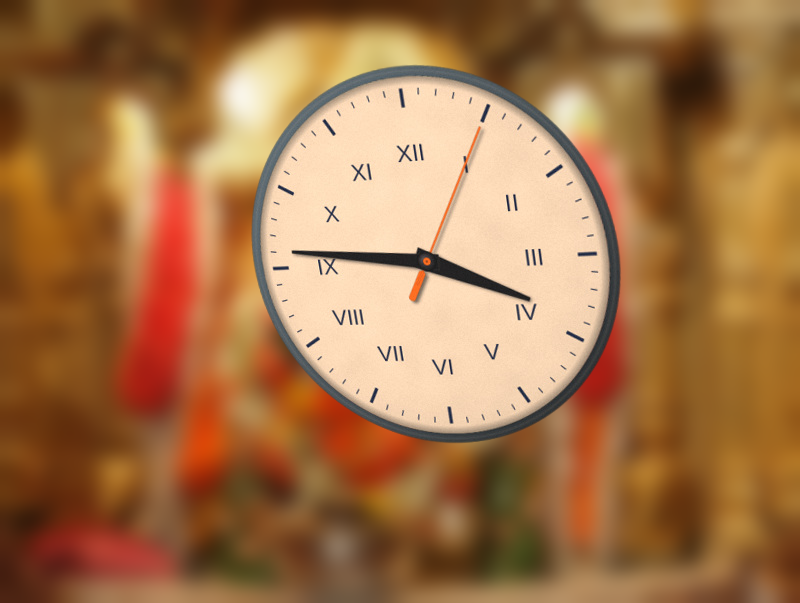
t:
3h46m05s
